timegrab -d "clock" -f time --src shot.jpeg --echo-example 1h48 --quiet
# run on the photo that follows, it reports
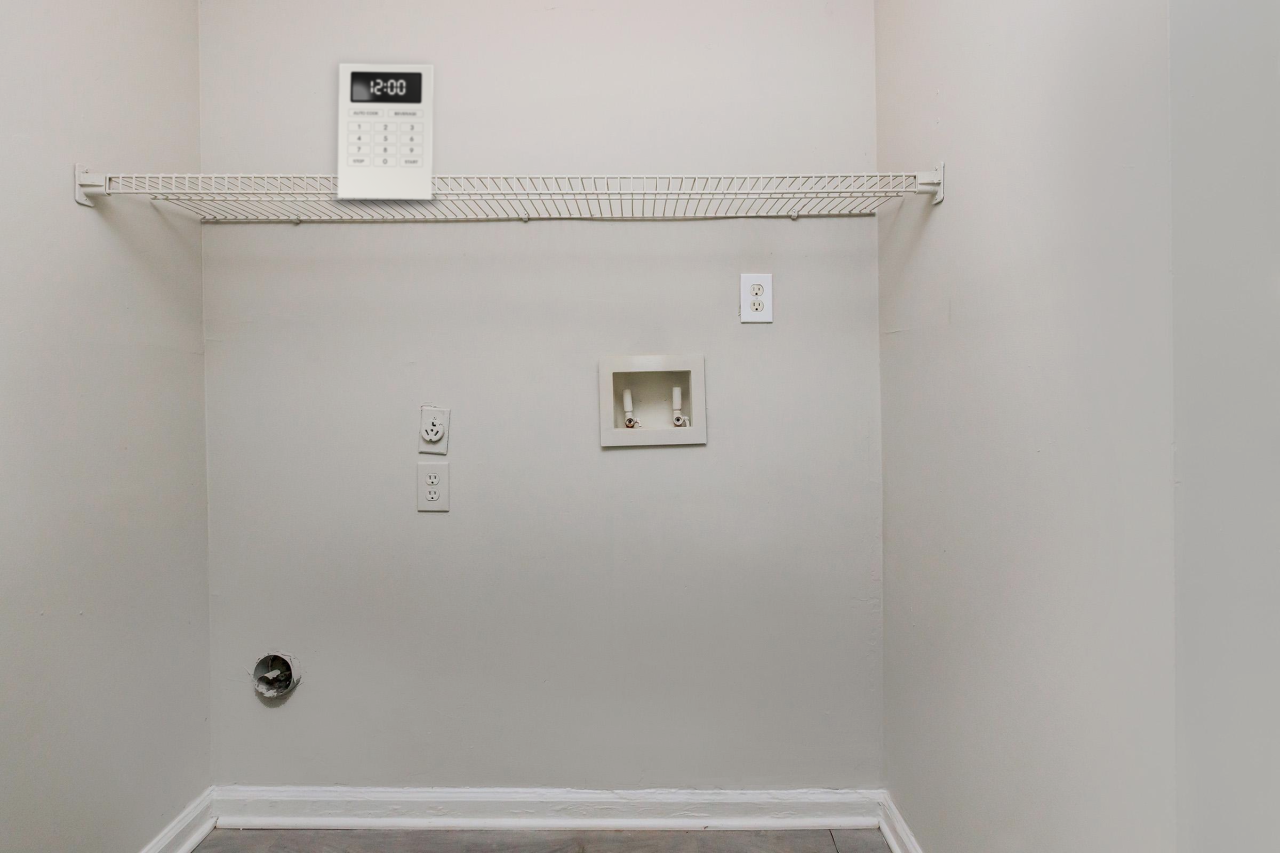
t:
12h00
